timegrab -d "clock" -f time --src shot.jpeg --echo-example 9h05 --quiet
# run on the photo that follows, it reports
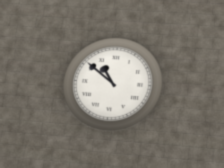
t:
10h51
